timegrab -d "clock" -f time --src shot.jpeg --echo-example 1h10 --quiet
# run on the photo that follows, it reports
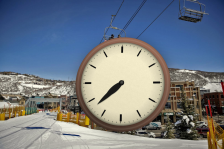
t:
7h38
